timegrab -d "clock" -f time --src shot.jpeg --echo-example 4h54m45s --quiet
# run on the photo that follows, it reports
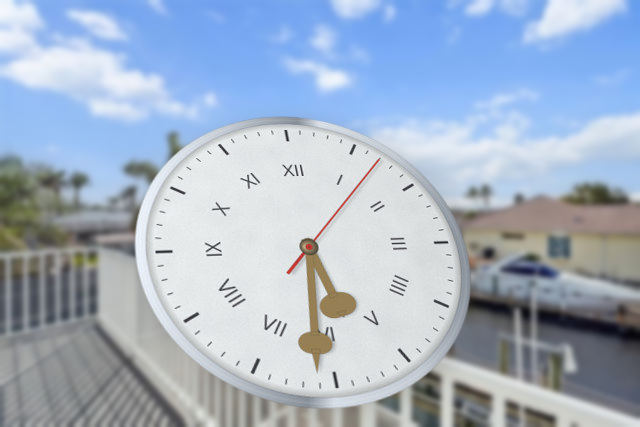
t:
5h31m07s
